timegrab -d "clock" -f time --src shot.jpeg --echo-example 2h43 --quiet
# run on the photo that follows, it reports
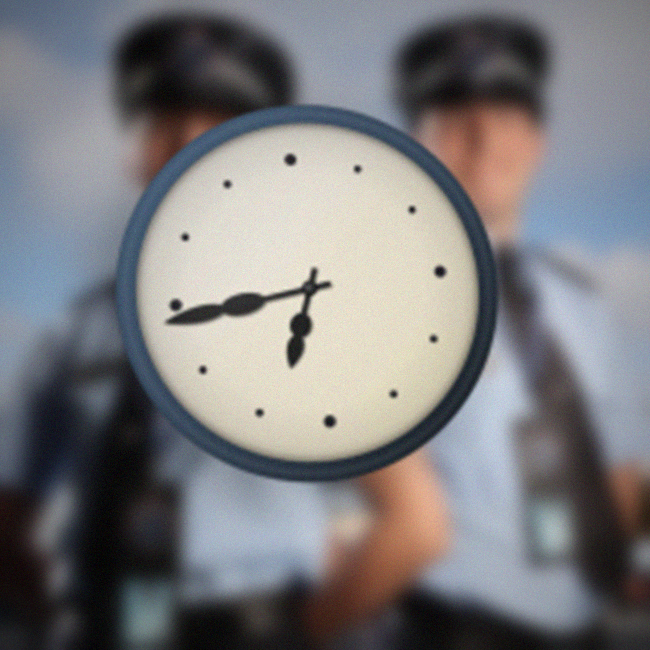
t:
6h44
